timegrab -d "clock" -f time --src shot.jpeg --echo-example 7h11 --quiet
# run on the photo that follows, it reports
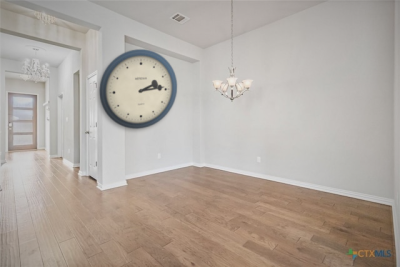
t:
2h14
